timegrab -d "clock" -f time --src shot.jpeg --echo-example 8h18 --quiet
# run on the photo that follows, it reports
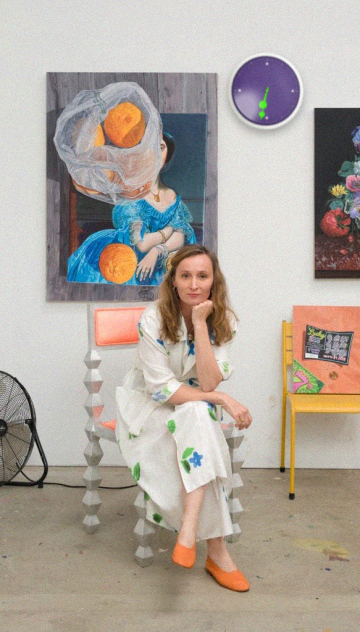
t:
6h32
